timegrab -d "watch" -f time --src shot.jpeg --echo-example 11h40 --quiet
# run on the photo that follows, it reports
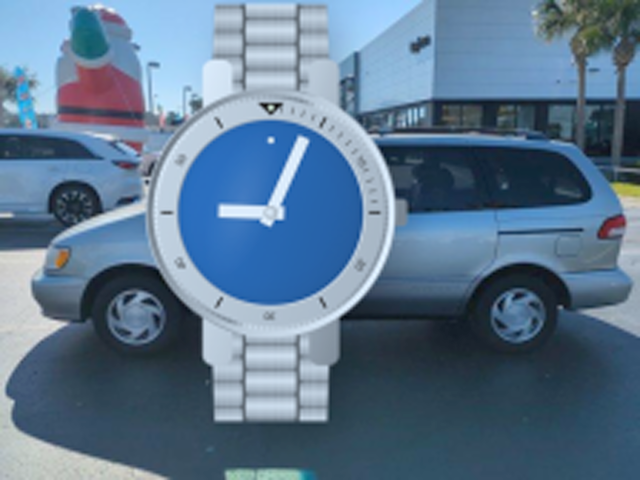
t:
9h04
